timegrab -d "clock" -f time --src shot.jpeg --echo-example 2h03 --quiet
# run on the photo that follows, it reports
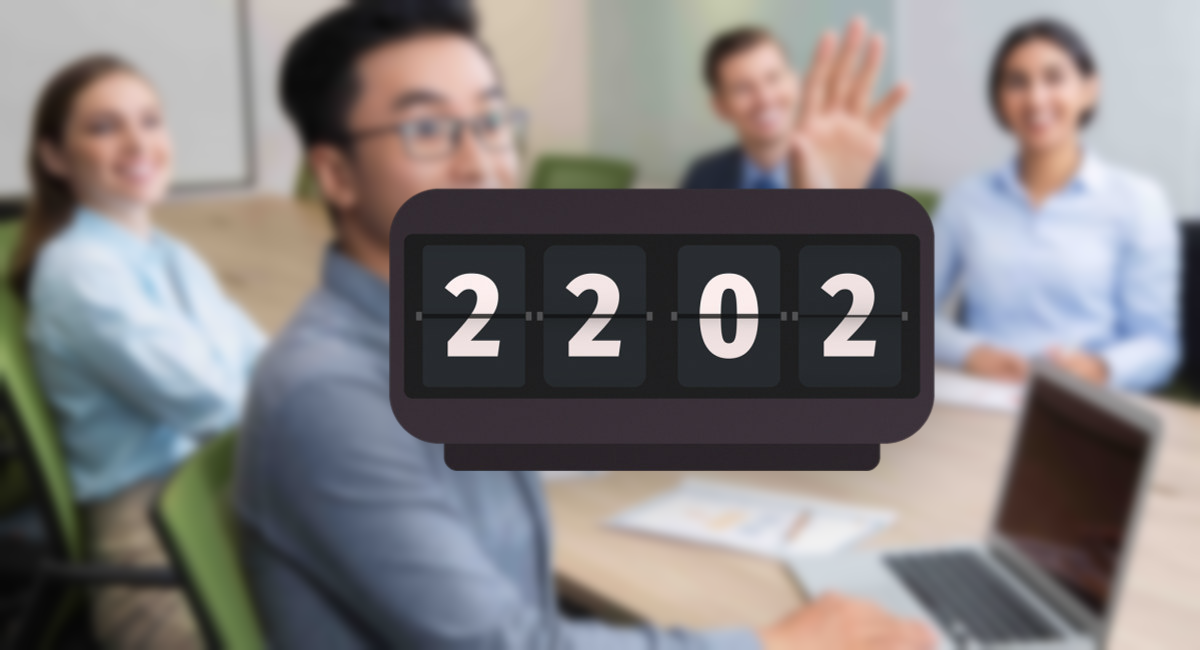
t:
22h02
